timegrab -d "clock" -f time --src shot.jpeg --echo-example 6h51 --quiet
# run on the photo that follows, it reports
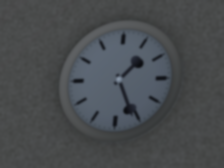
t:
1h26
